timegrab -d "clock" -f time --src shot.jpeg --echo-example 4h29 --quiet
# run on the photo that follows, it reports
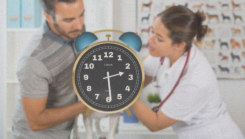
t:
2h29
